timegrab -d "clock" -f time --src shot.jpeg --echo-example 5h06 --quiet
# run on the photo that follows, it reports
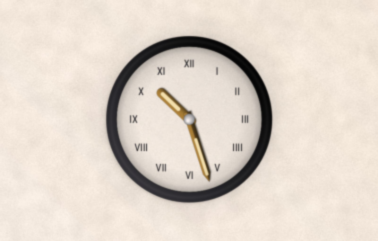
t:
10h27
